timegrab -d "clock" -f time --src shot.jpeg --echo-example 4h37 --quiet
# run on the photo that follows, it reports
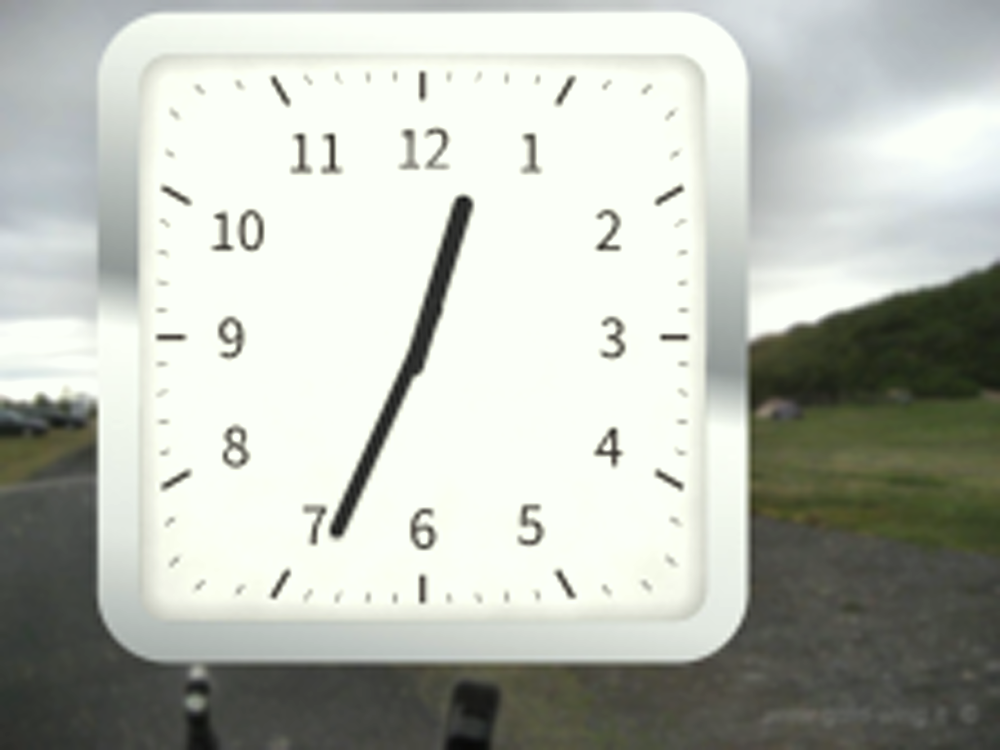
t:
12h34
